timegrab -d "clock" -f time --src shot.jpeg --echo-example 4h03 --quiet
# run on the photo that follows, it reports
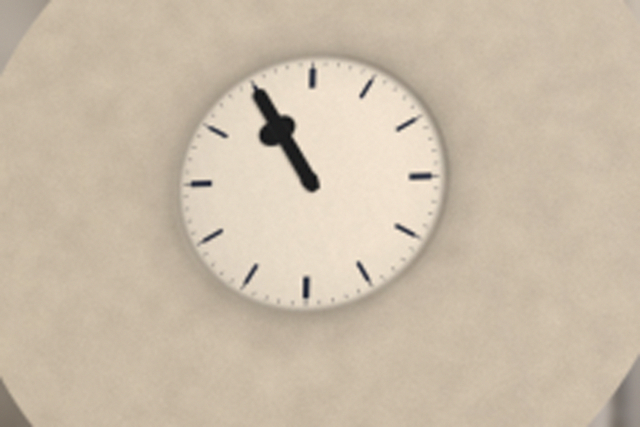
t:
10h55
